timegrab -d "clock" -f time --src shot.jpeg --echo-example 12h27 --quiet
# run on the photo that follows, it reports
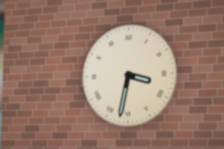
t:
3h32
